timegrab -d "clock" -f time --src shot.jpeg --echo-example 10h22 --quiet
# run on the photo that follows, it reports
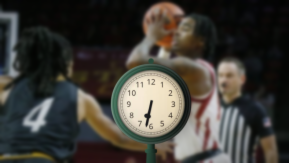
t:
6h32
